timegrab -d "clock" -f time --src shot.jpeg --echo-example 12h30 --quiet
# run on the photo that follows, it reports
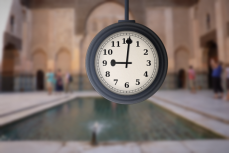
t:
9h01
